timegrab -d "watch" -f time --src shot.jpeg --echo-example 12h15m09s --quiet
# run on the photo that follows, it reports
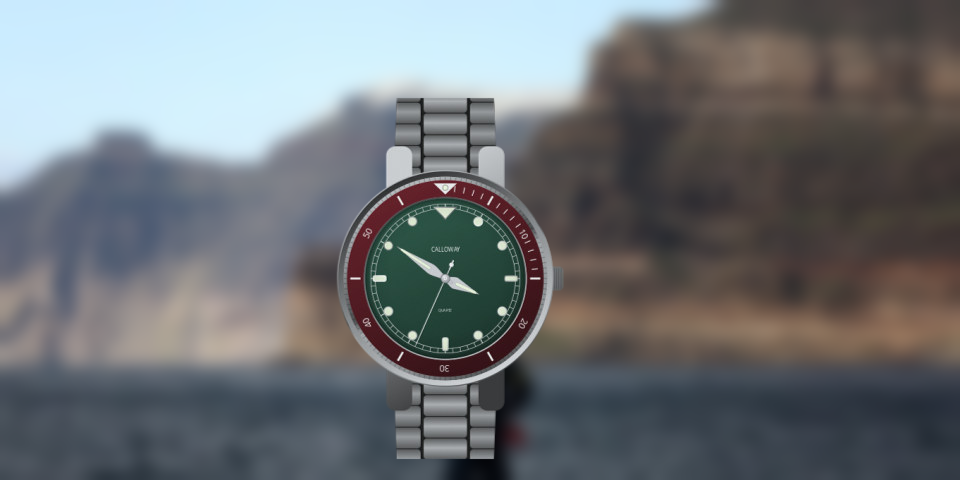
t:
3h50m34s
